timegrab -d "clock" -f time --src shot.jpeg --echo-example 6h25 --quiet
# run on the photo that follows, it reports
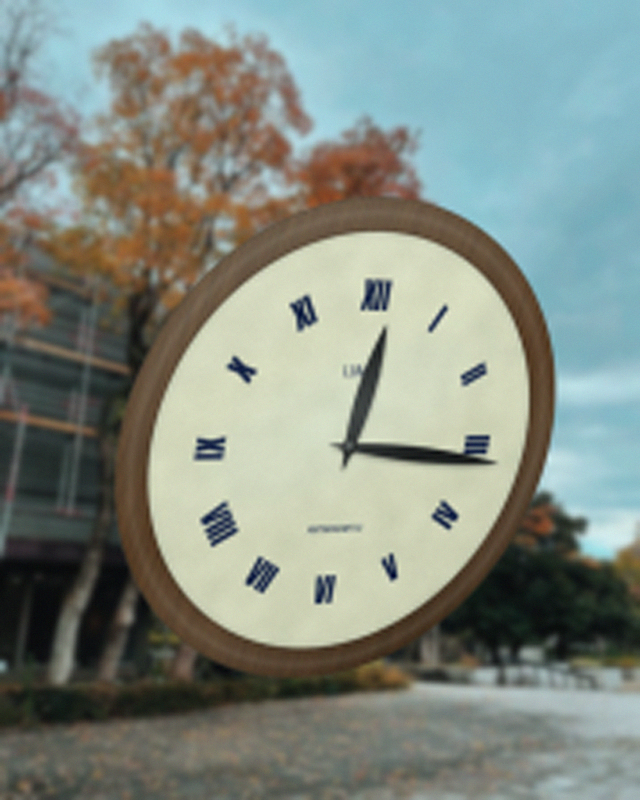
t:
12h16
